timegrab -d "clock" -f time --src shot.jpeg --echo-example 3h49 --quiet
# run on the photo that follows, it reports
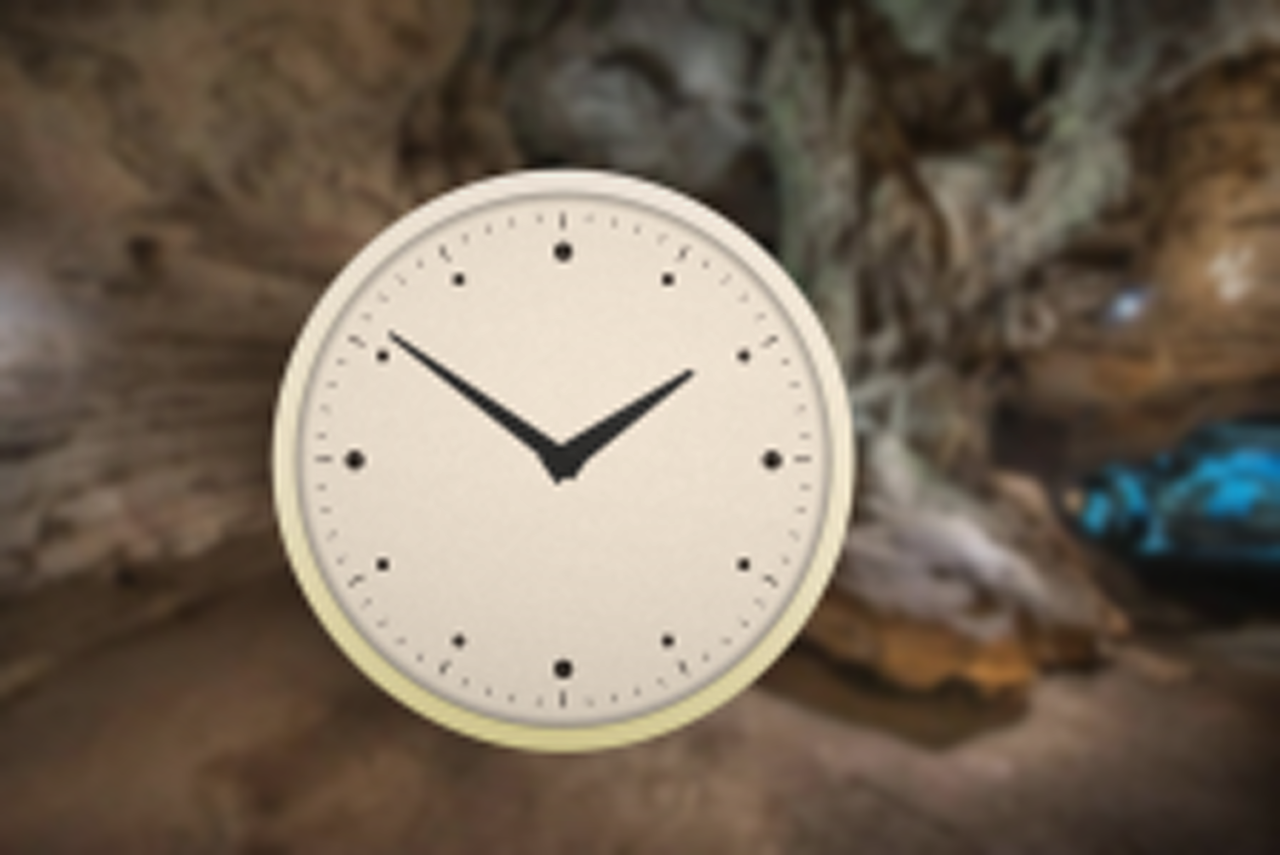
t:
1h51
